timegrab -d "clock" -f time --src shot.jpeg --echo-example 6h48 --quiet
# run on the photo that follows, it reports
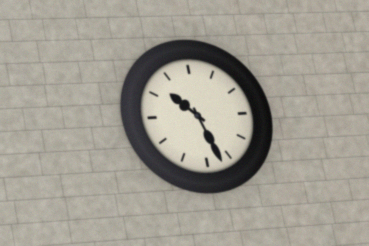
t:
10h27
